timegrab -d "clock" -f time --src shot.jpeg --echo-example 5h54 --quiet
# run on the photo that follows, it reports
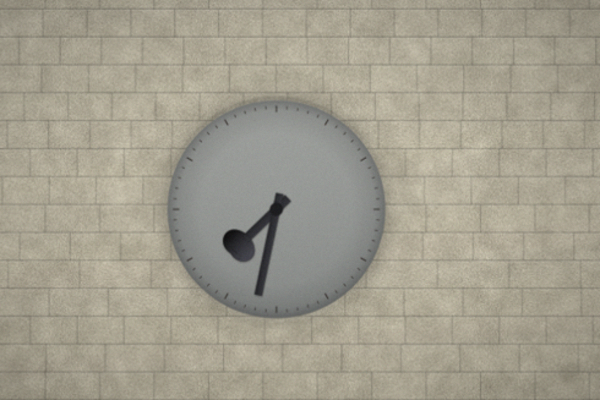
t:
7h32
